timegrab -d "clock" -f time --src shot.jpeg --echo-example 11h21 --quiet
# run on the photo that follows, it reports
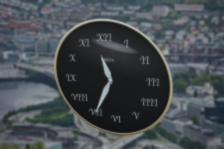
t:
11h35
